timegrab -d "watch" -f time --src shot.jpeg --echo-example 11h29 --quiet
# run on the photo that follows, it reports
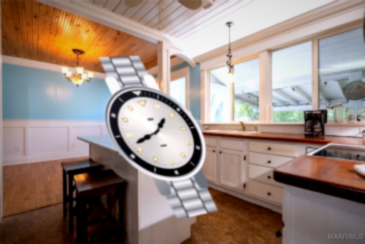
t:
1h42
